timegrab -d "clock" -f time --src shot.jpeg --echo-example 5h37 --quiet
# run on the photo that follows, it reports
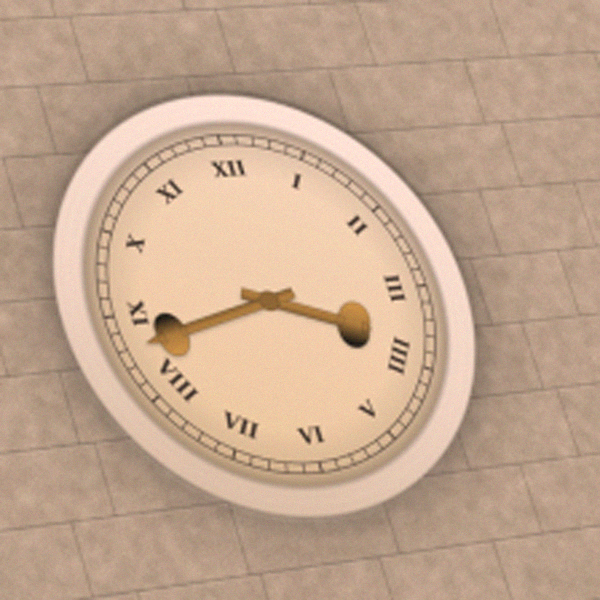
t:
3h43
